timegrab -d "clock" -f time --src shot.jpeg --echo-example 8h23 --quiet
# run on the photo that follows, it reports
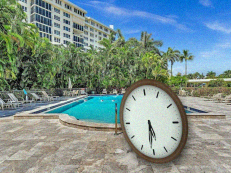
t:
5h31
